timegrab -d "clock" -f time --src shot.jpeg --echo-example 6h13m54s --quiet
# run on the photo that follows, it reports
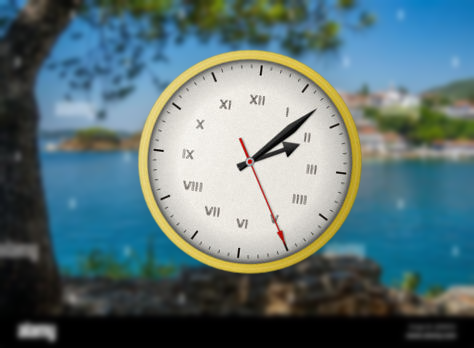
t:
2h07m25s
